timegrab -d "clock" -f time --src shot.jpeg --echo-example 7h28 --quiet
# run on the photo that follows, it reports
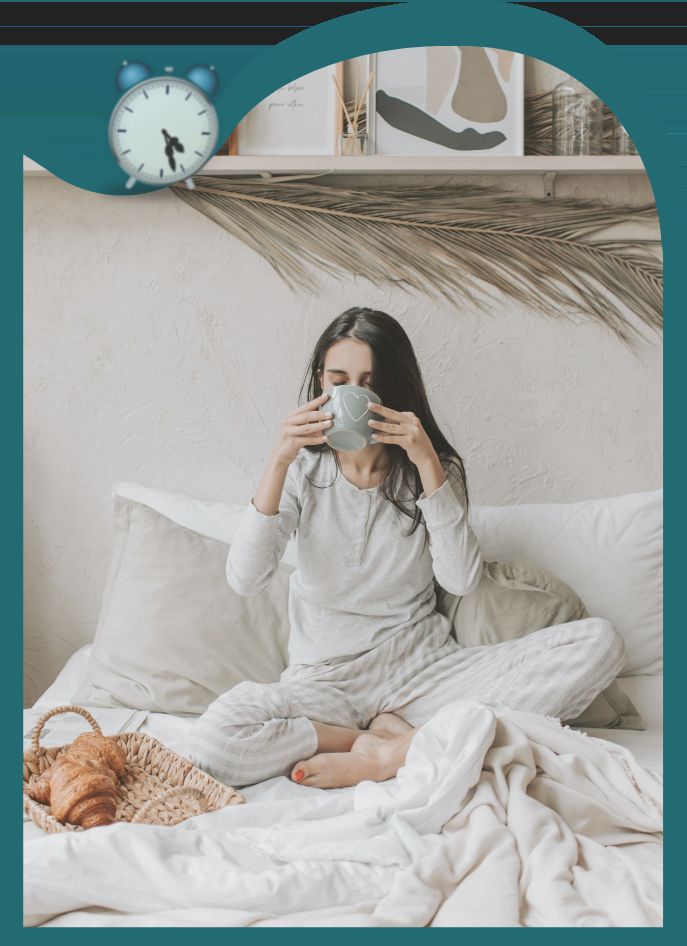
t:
4h27
